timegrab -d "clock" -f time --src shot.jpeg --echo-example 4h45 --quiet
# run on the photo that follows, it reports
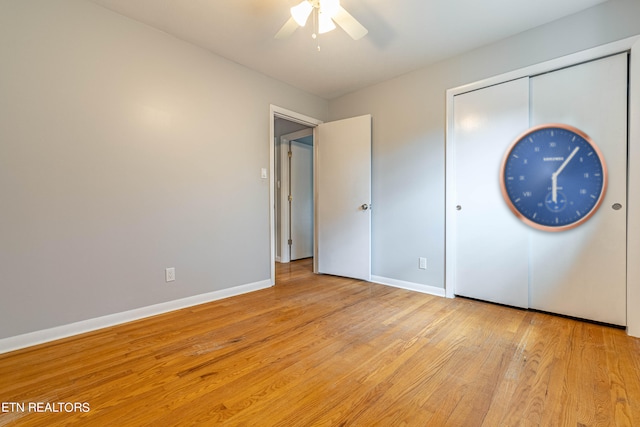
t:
6h07
